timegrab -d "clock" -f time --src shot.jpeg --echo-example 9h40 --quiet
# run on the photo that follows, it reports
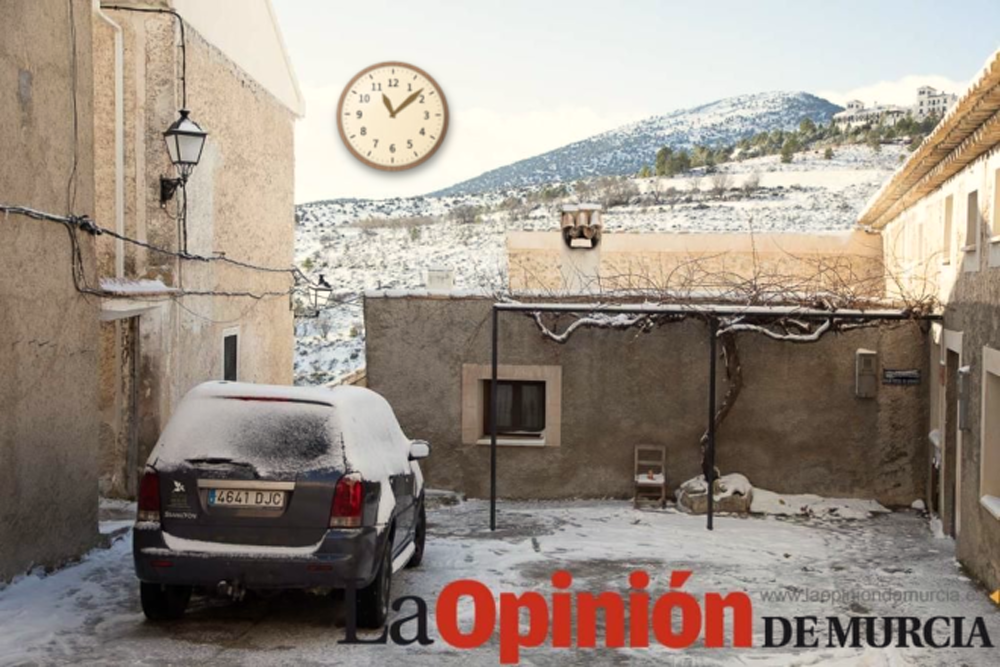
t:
11h08
